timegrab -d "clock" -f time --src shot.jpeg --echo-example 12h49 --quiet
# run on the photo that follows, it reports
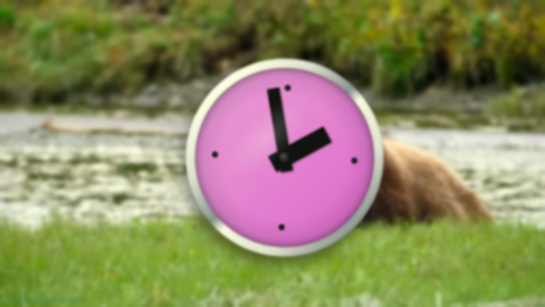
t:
1h58
